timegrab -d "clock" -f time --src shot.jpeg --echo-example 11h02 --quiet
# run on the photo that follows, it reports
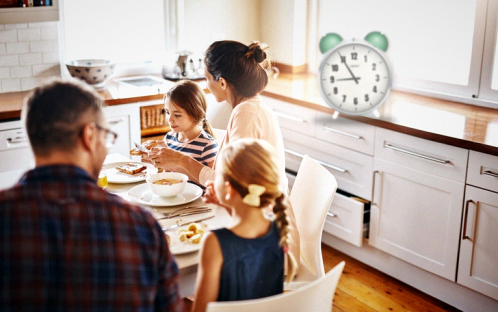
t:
8h55
